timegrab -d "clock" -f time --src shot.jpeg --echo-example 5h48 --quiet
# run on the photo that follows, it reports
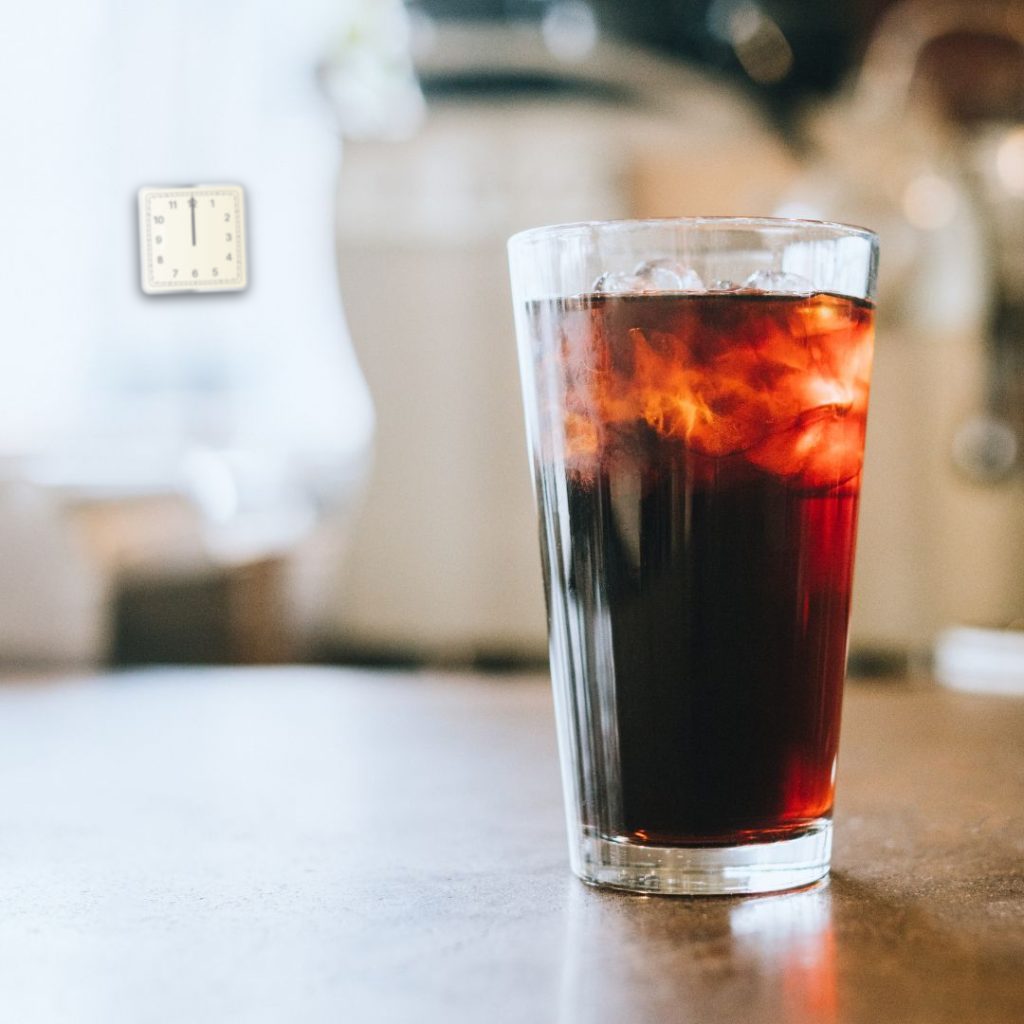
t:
12h00
